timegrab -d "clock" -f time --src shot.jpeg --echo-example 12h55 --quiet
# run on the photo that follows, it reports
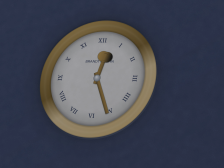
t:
12h26
